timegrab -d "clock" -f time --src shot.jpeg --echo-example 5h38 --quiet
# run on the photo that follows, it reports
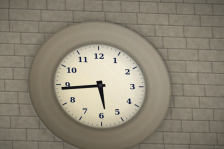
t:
5h44
